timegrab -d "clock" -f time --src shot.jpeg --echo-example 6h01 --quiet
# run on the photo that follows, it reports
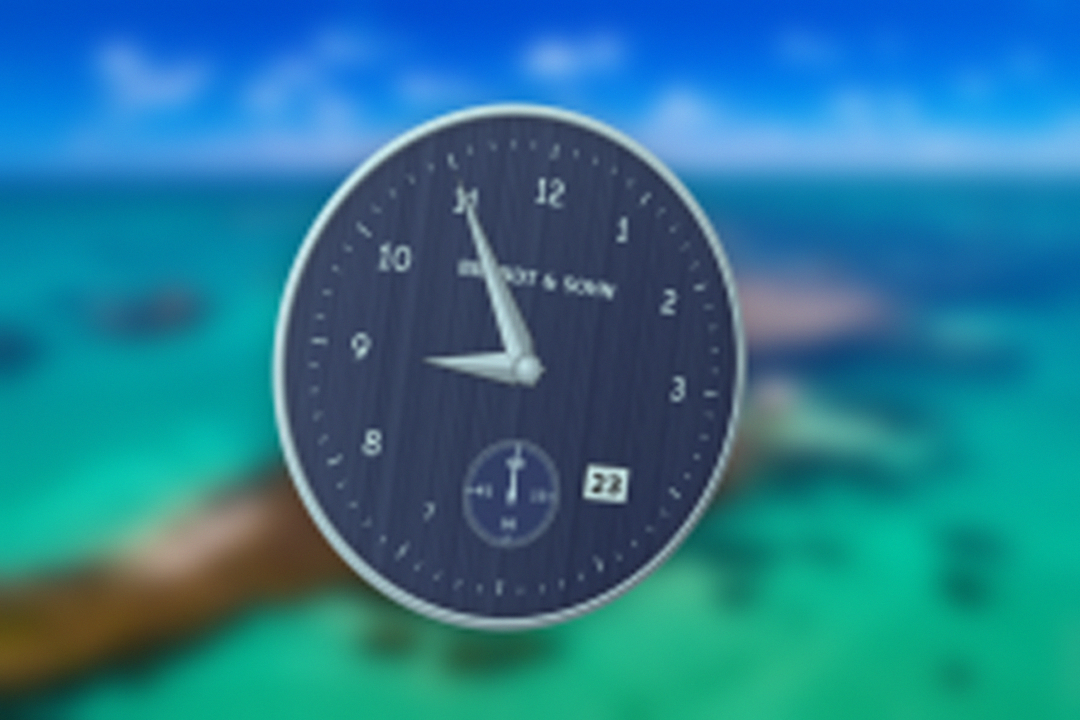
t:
8h55
